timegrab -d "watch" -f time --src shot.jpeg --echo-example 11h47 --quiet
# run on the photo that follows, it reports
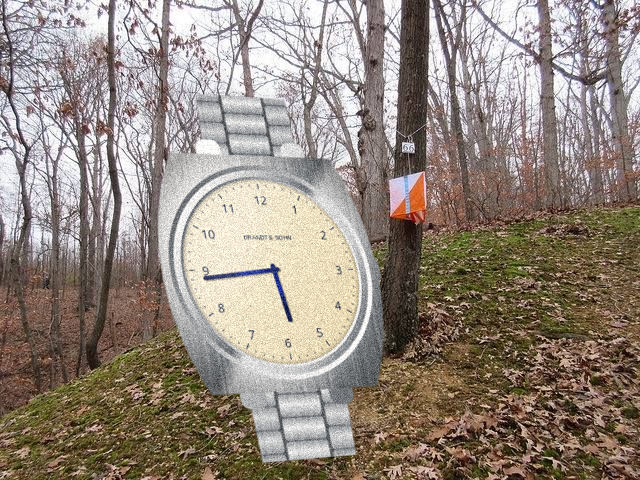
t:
5h44
